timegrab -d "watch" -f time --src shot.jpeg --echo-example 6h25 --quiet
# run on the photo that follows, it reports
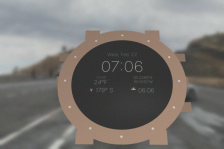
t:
7h06
